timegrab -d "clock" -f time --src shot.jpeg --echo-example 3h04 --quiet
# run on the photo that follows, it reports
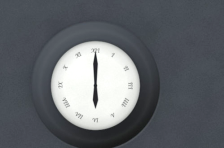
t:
6h00
